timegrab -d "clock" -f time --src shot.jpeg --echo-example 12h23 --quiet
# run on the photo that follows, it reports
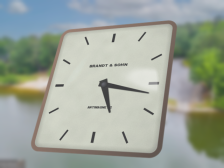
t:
5h17
